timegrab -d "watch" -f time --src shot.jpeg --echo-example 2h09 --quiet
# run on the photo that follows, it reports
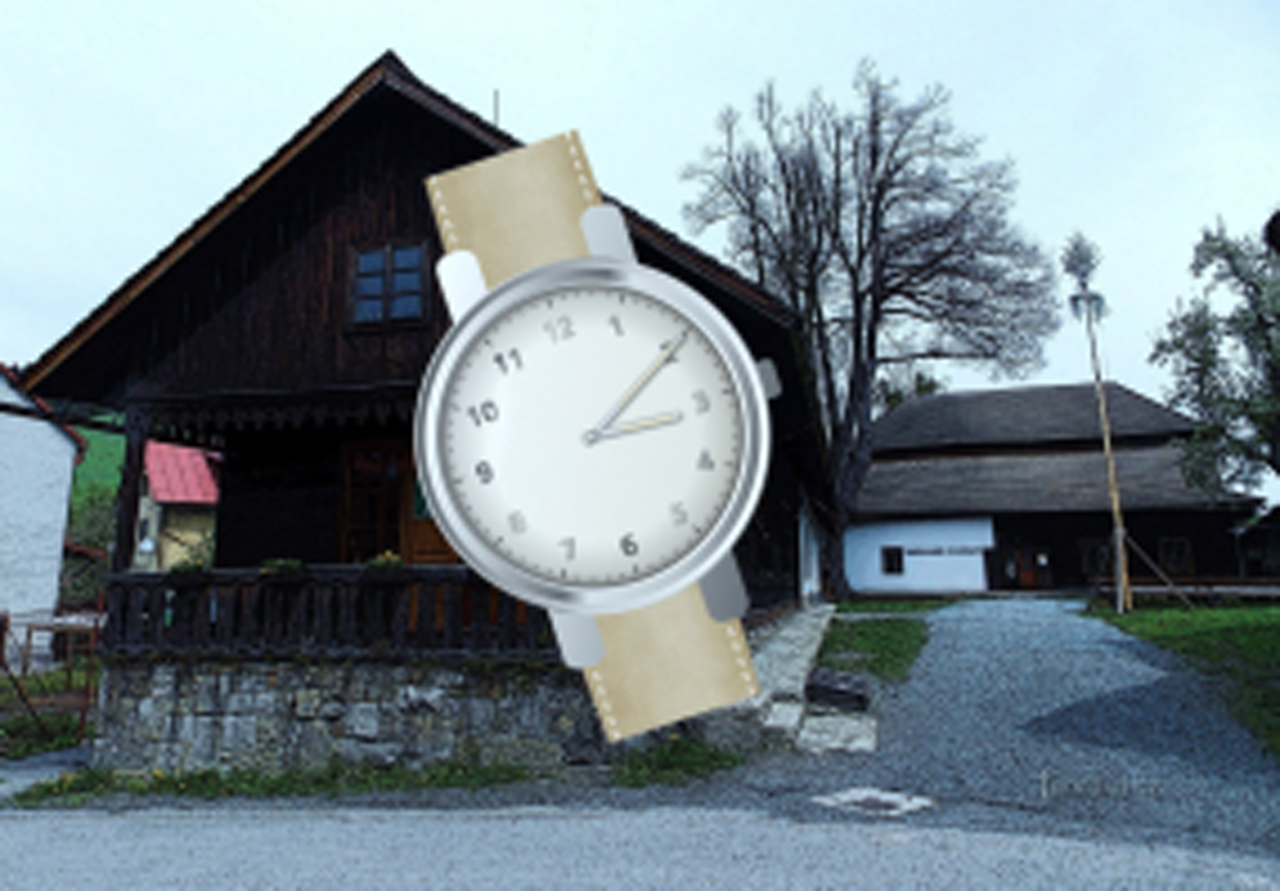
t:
3h10
